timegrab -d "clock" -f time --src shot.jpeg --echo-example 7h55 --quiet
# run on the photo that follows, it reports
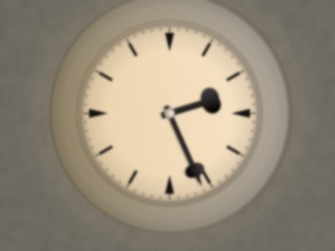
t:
2h26
